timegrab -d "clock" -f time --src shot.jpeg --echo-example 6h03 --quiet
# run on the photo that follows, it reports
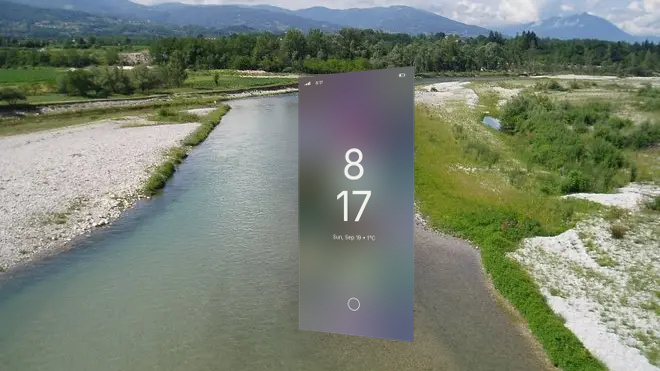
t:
8h17
